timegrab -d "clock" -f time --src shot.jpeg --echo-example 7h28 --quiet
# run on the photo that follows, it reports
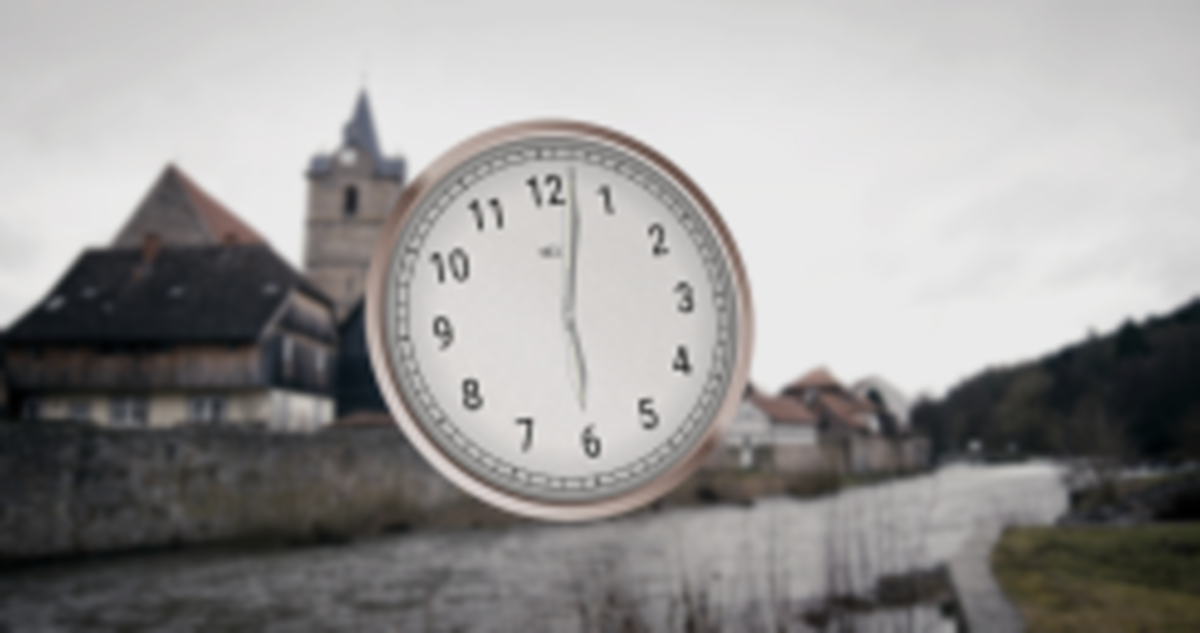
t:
6h02
